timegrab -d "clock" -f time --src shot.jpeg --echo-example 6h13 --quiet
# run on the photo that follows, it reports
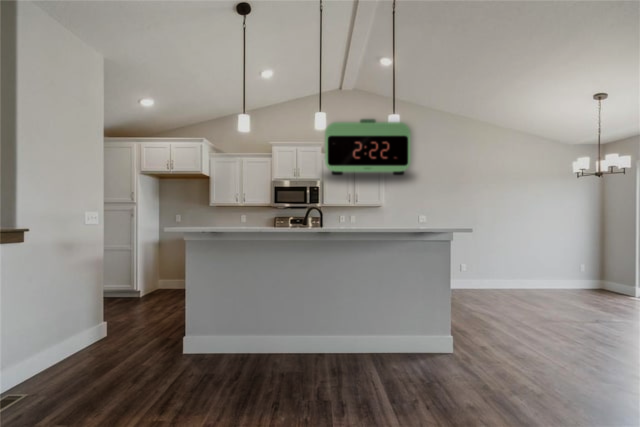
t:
2h22
